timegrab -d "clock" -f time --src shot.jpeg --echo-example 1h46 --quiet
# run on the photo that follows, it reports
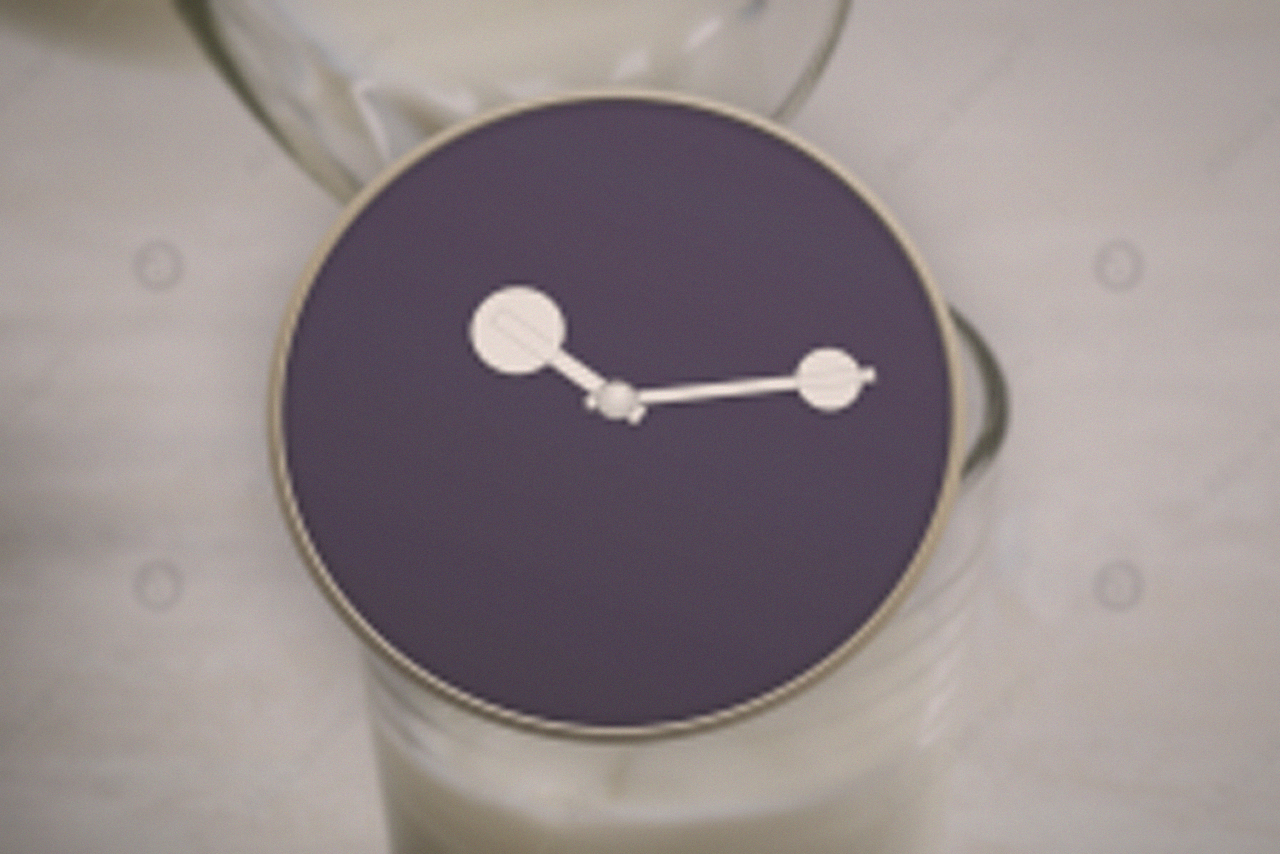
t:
10h14
